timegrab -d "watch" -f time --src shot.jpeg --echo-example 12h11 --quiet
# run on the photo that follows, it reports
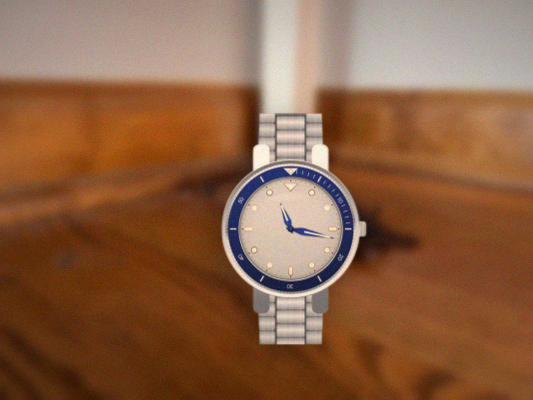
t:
11h17
